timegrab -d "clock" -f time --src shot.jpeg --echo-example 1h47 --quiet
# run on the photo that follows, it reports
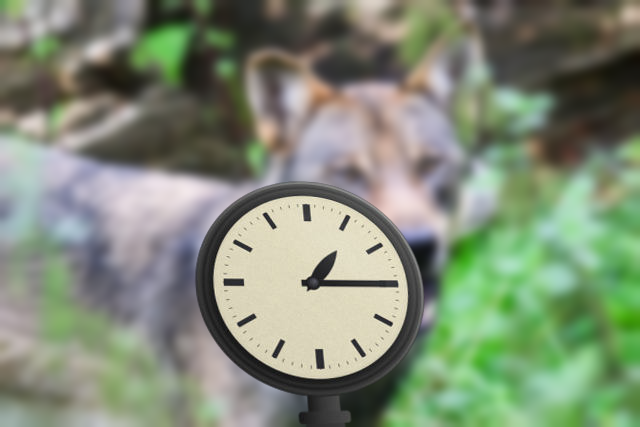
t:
1h15
